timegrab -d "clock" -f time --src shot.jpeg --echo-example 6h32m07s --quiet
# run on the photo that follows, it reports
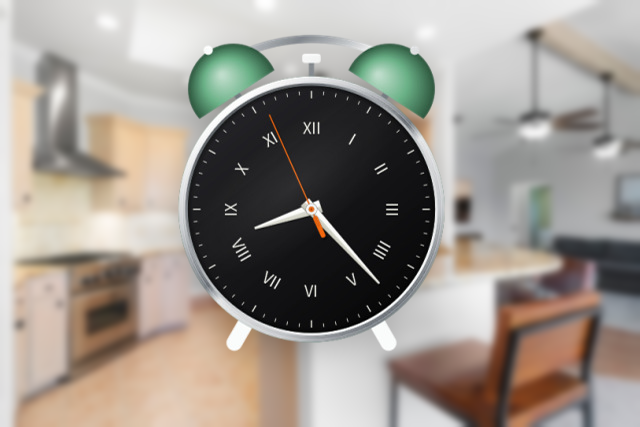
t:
8h22m56s
